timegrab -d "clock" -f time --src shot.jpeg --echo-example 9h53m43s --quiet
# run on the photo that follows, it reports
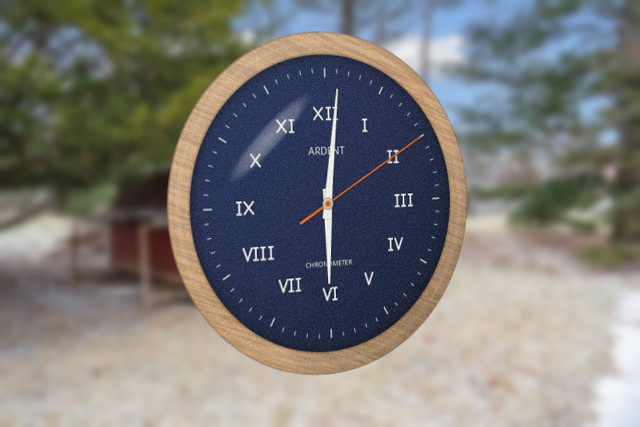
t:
6h01m10s
